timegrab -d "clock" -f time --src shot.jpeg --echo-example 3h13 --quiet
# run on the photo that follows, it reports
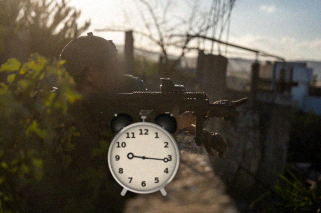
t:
9h16
